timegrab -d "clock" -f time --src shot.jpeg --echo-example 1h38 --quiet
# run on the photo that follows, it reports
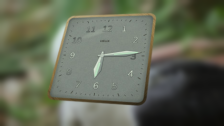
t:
6h14
